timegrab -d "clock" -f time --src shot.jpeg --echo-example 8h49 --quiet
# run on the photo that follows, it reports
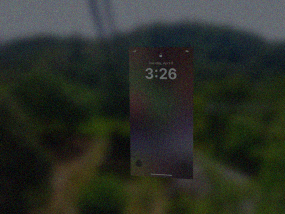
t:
3h26
